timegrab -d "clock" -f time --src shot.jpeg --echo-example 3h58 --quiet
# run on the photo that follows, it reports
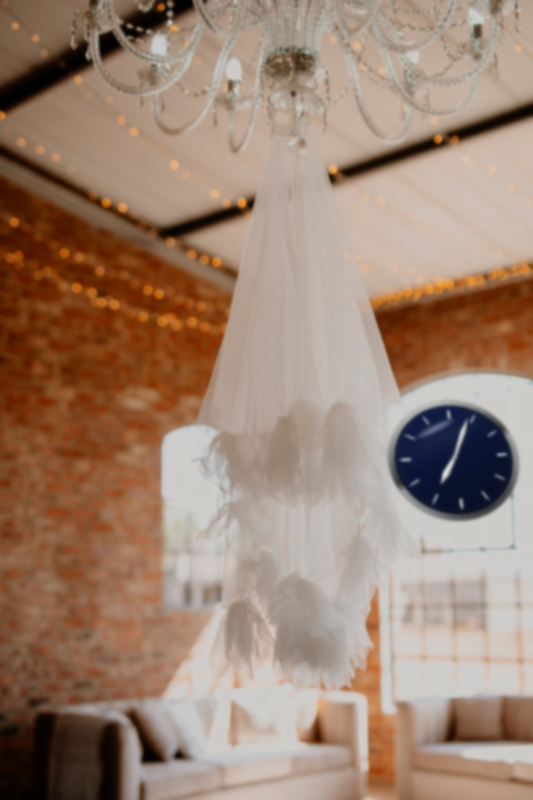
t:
7h04
